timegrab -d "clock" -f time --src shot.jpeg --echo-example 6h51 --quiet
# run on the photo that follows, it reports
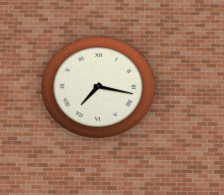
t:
7h17
